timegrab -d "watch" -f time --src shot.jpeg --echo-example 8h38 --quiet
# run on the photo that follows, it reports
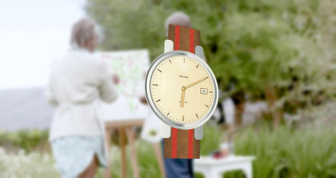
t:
6h10
